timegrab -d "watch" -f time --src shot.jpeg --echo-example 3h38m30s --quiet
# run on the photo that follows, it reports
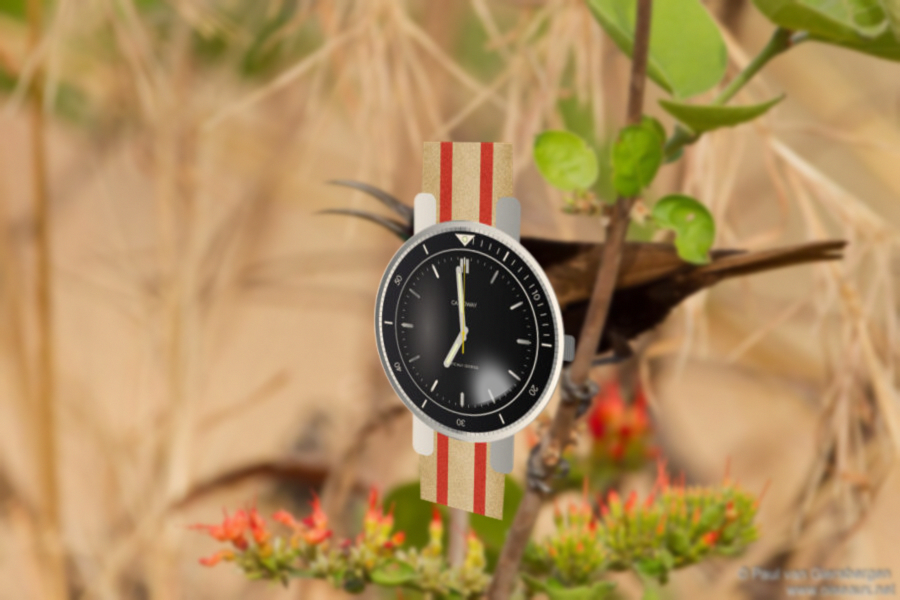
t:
6h59m00s
